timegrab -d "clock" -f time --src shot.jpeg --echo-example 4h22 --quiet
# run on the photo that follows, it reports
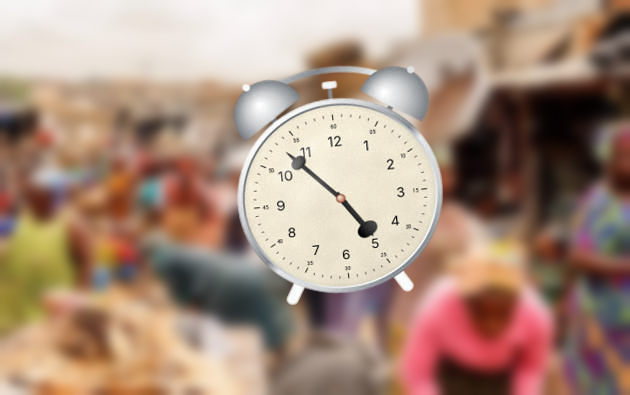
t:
4h53
